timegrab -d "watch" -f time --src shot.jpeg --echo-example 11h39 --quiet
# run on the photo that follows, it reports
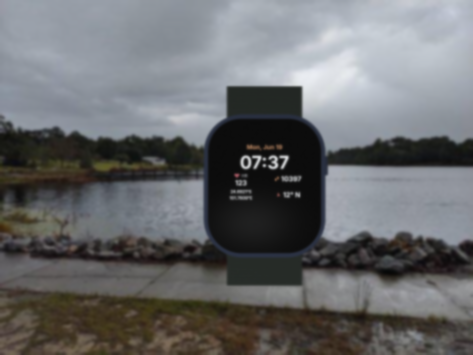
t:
7h37
